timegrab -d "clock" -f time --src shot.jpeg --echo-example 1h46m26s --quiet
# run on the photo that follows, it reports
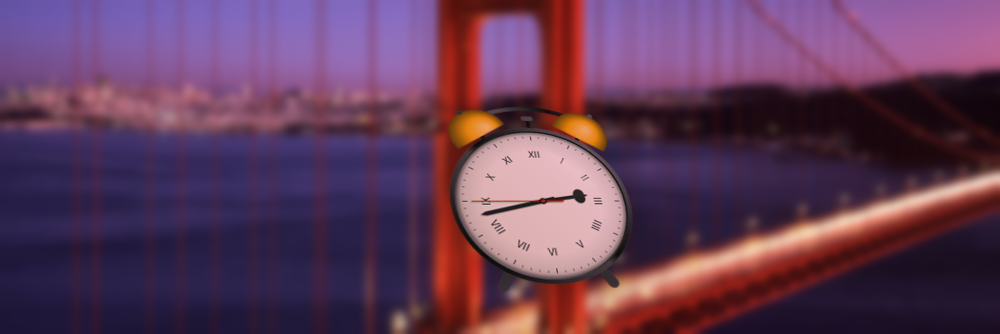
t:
2h42m45s
